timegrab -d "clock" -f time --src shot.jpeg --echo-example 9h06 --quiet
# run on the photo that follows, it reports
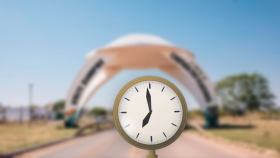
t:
6h59
